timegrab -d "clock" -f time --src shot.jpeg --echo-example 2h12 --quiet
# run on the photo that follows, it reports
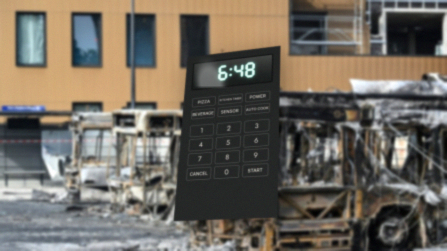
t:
6h48
